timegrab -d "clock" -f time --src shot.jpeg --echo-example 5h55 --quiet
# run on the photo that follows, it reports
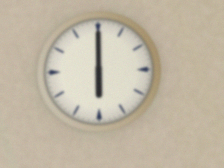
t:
6h00
